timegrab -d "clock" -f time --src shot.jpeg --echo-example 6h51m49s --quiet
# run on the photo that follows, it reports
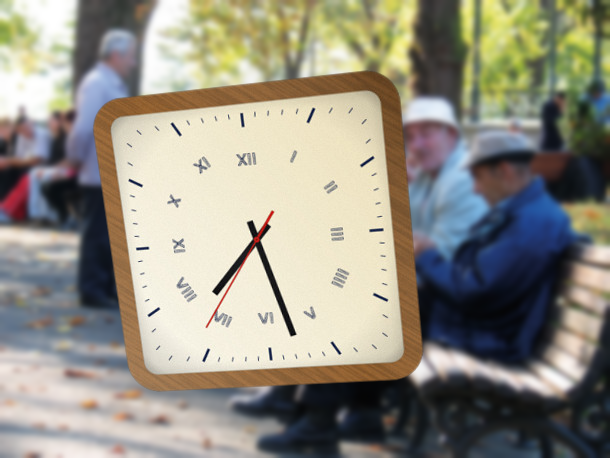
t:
7h27m36s
